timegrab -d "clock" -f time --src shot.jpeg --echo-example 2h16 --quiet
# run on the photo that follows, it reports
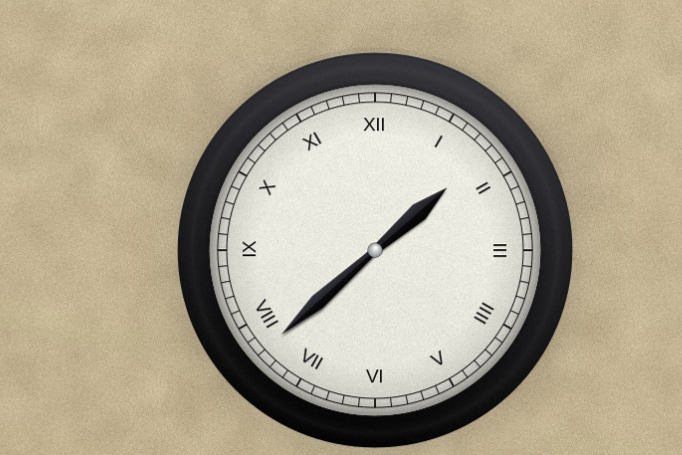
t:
1h38
